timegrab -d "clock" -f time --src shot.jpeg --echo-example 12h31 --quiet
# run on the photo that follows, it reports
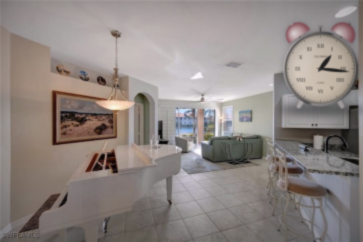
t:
1h16
